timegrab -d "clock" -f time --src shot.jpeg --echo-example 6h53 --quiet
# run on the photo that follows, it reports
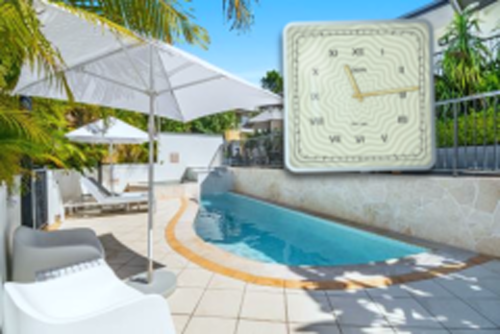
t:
11h14
